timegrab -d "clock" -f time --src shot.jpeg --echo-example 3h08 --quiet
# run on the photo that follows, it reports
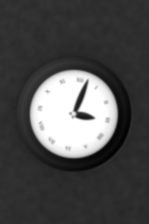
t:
3h02
